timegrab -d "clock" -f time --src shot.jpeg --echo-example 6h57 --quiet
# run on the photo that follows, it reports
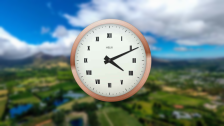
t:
4h11
